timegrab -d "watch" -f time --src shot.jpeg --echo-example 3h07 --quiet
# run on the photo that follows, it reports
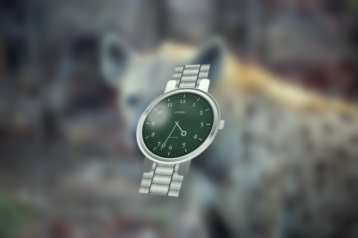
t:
4h33
